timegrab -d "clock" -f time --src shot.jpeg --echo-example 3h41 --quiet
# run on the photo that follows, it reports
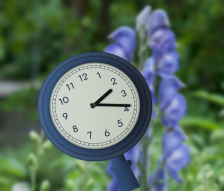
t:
2h19
